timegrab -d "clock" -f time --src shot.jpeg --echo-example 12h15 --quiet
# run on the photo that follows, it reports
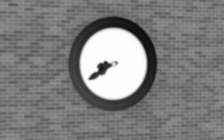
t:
8h40
